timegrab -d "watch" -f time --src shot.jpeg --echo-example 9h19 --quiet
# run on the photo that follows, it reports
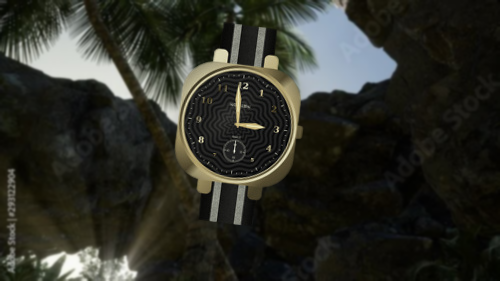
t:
2h59
